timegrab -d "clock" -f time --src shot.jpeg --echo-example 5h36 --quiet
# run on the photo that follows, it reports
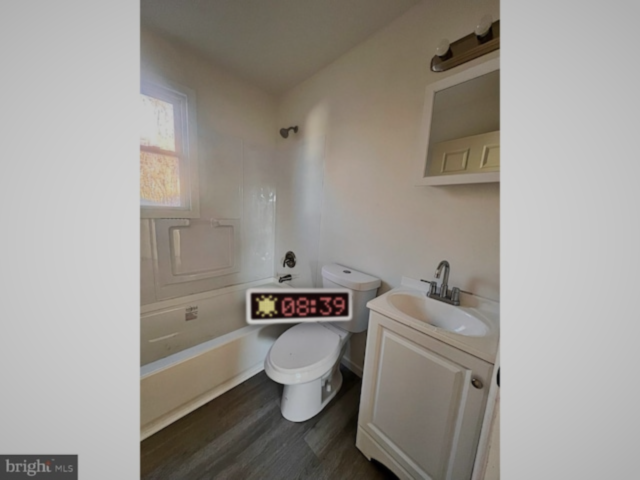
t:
8h39
